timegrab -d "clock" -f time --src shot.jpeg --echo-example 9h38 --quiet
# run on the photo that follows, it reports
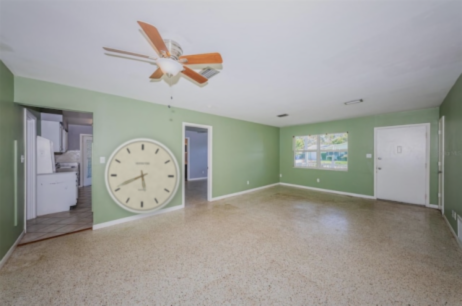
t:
5h41
